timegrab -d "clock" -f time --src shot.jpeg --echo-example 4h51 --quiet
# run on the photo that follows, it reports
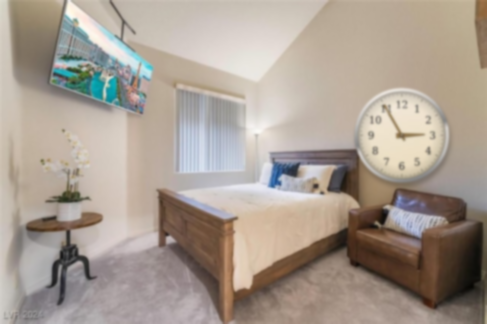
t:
2h55
